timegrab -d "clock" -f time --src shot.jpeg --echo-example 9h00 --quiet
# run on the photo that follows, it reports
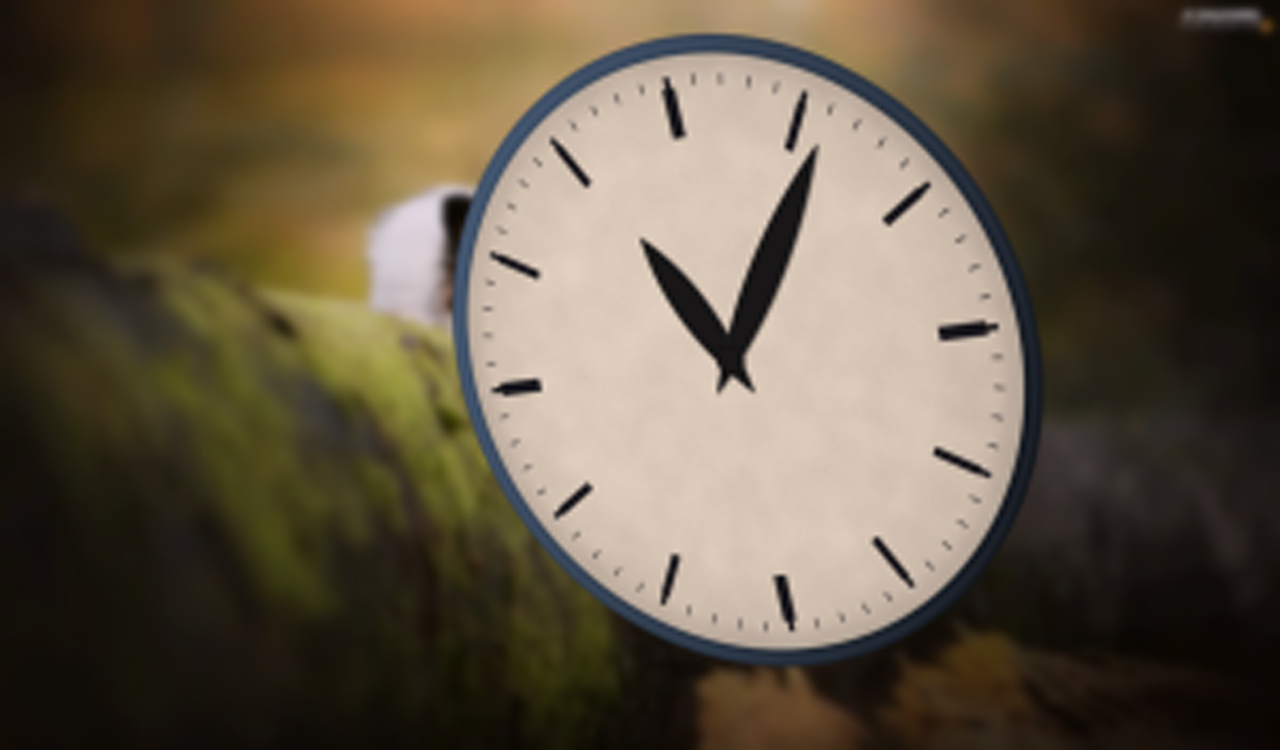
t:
11h06
